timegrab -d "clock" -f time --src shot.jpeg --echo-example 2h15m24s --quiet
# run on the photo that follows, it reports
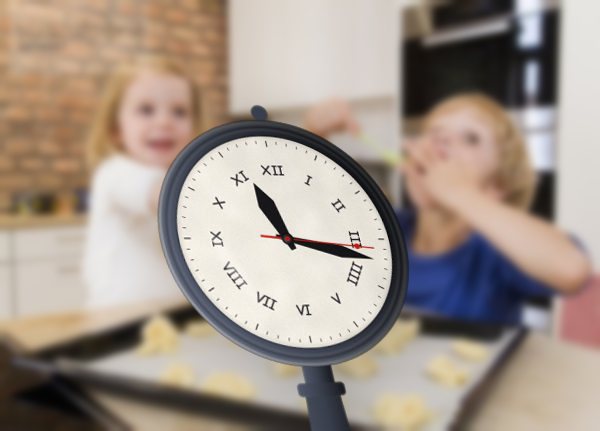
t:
11h17m16s
